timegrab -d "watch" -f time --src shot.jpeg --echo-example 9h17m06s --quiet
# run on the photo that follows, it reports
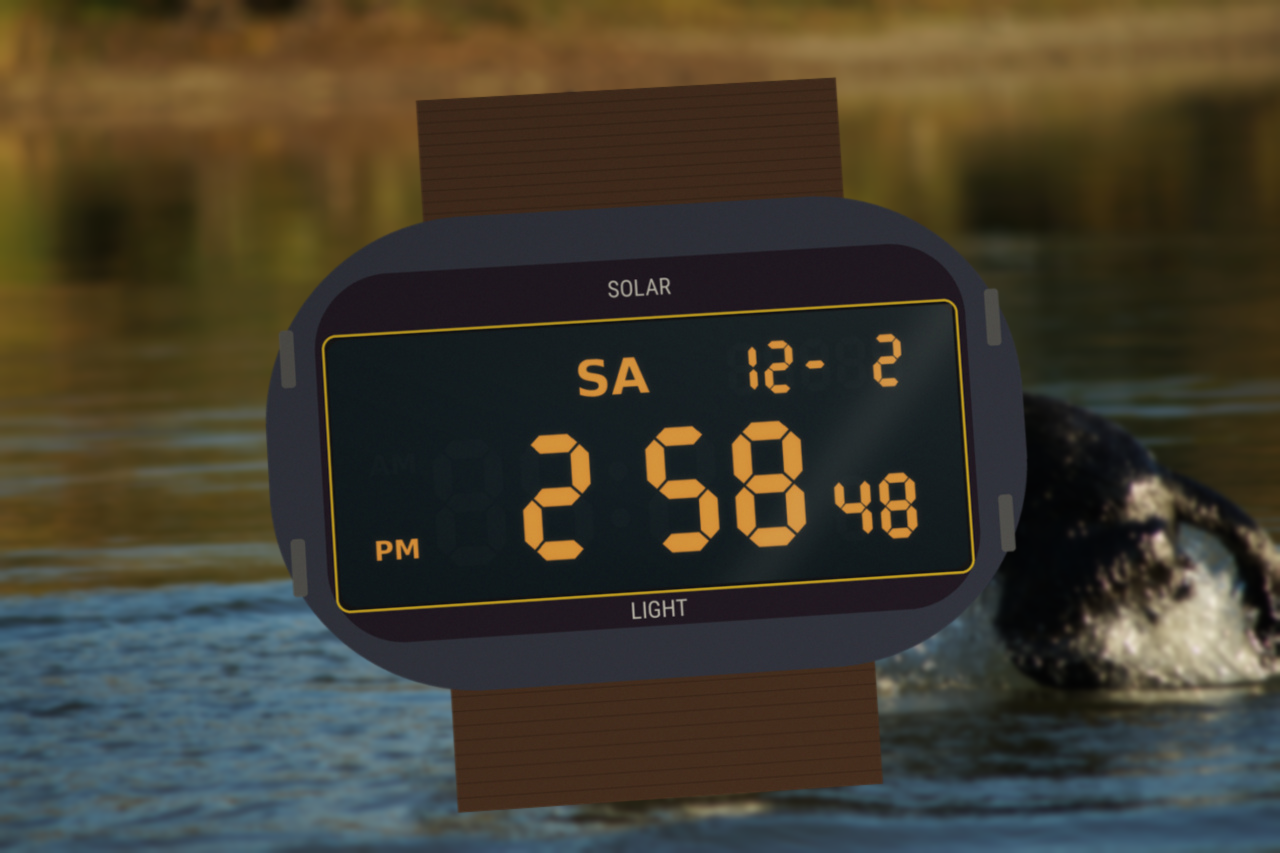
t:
2h58m48s
